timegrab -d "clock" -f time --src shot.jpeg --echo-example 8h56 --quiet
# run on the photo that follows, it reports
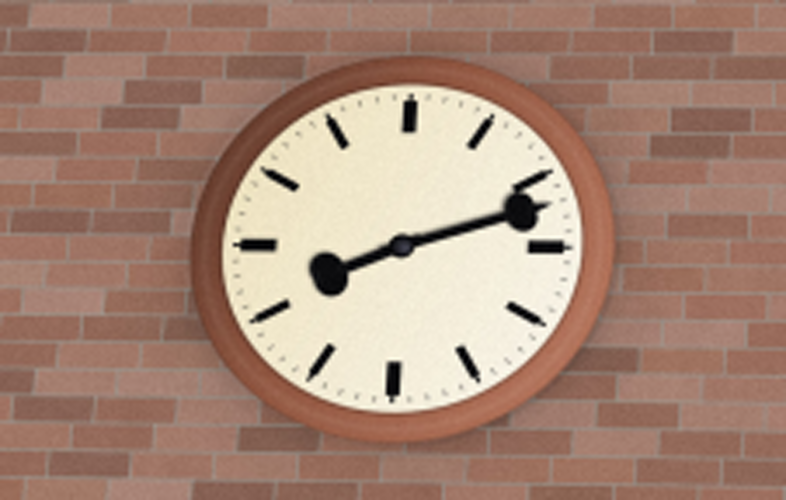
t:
8h12
